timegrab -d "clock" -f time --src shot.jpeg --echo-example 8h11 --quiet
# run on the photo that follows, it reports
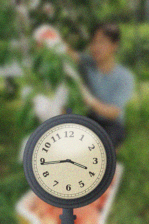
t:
3h44
